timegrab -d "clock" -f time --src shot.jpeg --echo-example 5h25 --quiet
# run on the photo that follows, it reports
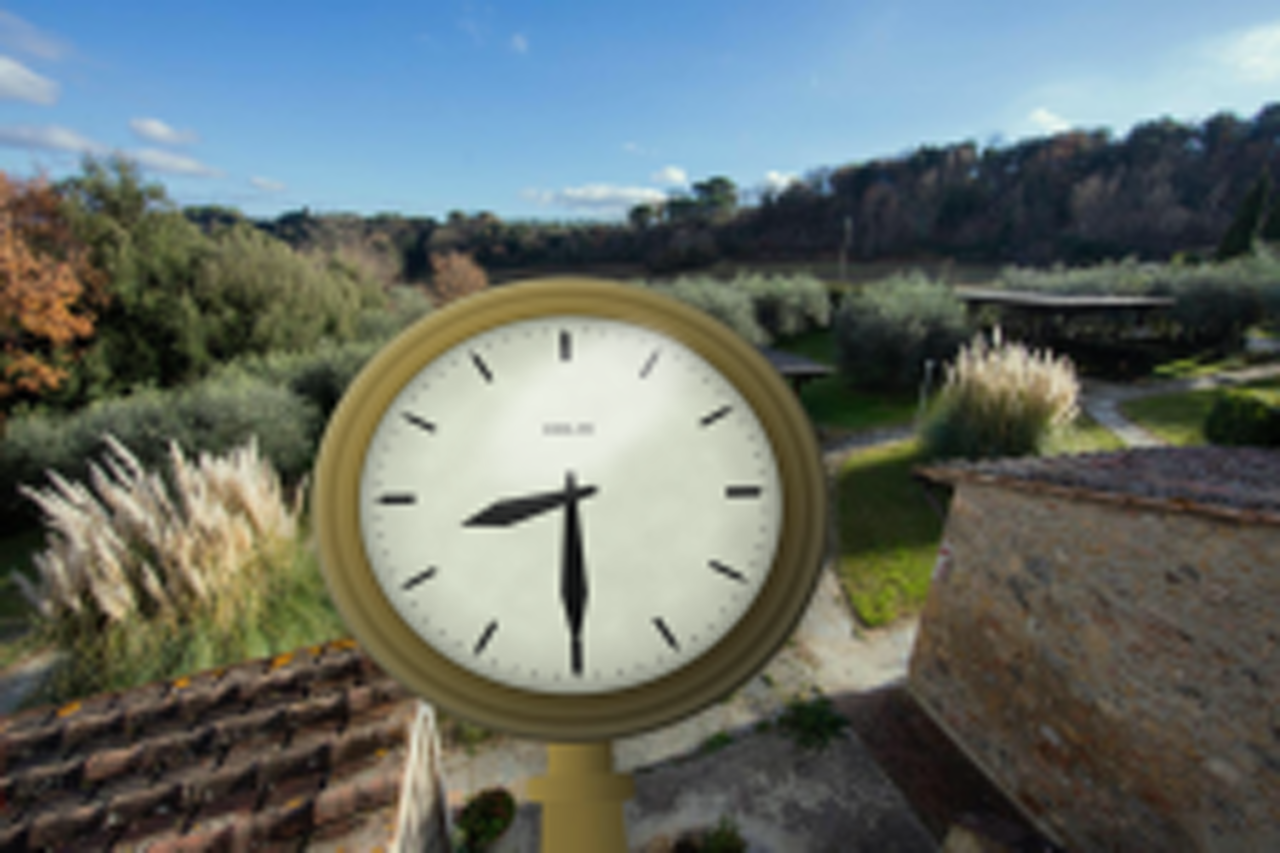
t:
8h30
